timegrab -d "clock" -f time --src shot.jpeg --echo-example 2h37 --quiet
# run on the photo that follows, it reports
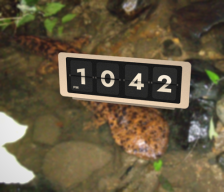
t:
10h42
